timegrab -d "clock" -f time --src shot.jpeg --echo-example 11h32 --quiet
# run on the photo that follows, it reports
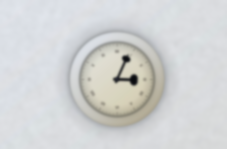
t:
3h04
